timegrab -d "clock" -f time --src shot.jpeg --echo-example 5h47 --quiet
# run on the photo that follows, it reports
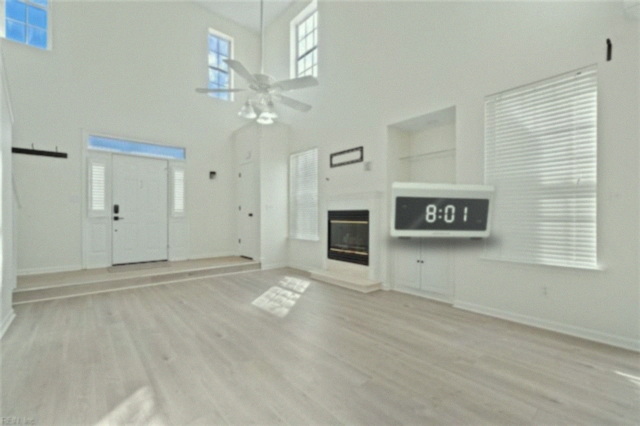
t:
8h01
